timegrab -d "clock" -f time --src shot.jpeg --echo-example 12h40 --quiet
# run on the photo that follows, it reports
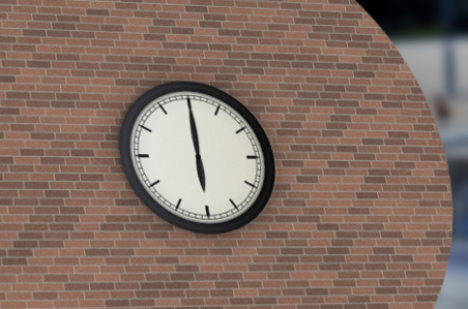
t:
6h00
